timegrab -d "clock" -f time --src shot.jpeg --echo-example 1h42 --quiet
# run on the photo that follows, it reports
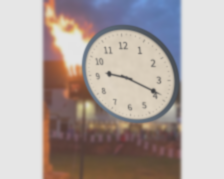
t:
9h19
